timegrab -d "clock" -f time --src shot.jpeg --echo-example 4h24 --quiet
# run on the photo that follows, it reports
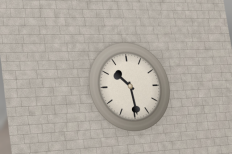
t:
10h29
